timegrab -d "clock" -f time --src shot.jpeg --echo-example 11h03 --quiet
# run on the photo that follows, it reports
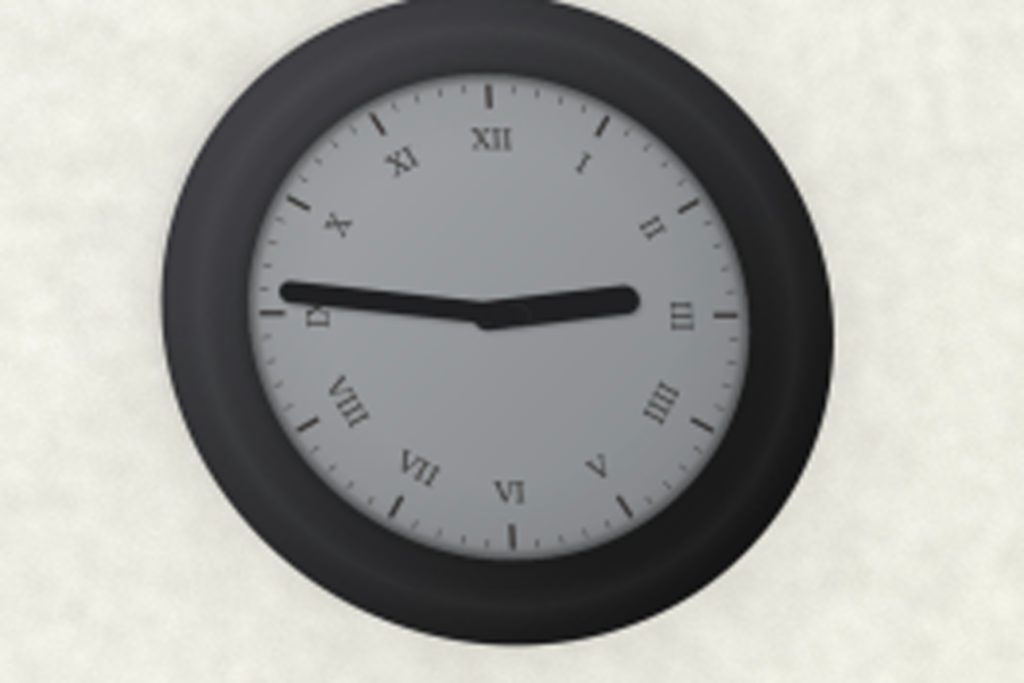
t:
2h46
